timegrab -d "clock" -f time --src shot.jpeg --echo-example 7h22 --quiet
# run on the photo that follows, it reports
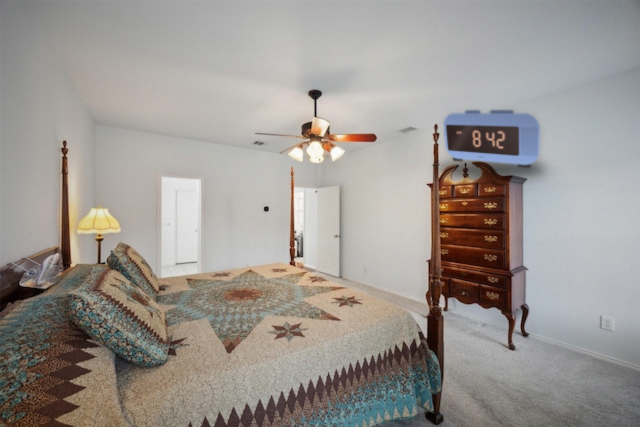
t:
8h42
